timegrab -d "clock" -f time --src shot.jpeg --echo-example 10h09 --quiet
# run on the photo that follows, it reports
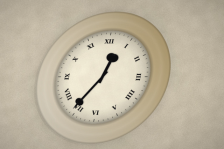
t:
12h36
